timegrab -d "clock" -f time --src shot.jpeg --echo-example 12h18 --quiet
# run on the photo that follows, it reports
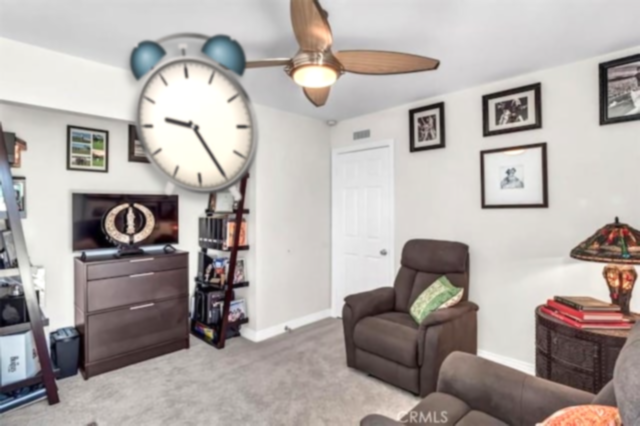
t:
9h25
